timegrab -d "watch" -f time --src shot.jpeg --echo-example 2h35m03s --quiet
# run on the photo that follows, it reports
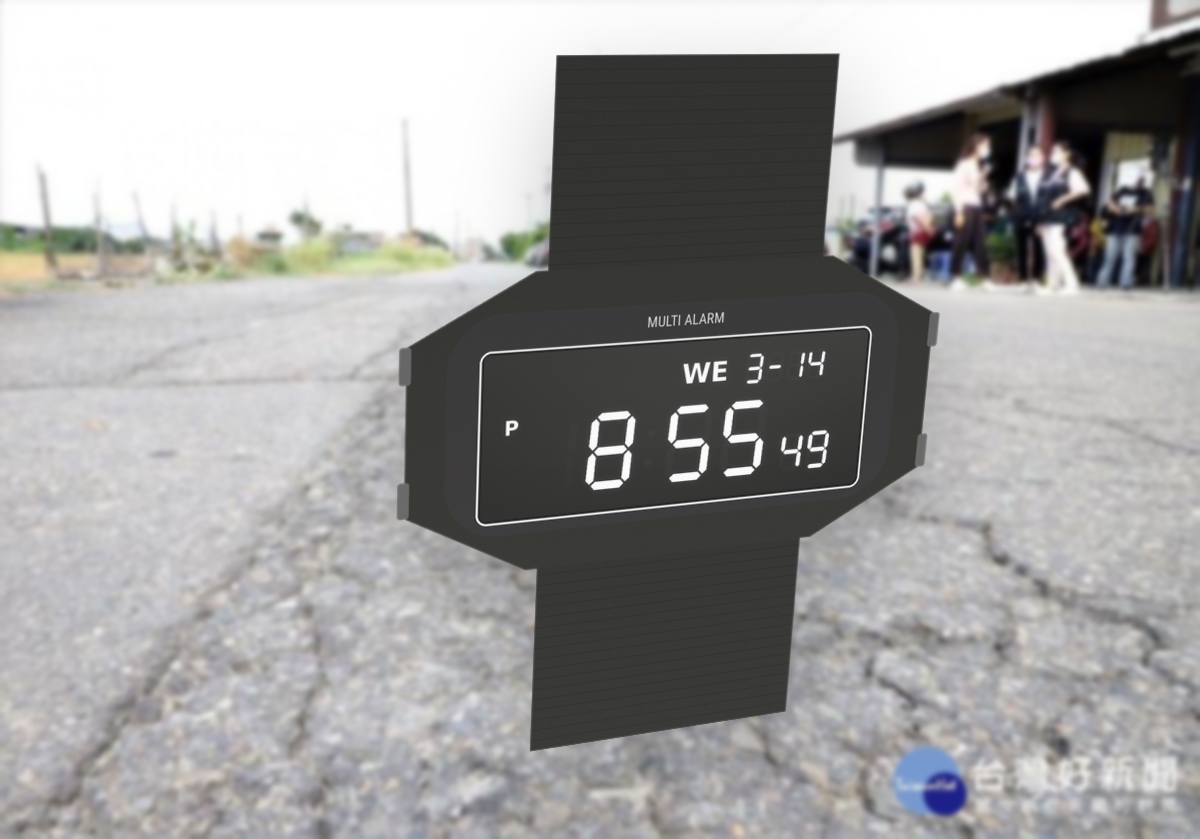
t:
8h55m49s
